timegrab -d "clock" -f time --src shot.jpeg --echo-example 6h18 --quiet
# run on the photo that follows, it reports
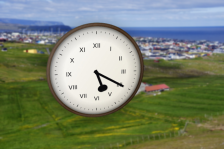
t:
5h20
